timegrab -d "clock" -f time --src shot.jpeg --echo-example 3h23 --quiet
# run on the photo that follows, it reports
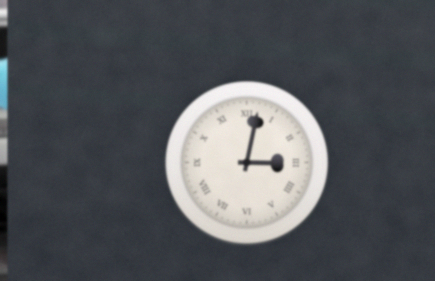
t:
3h02
